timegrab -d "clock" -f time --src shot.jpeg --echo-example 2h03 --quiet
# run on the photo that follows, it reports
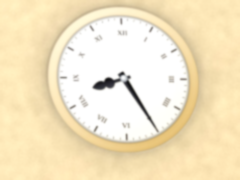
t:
8h25
